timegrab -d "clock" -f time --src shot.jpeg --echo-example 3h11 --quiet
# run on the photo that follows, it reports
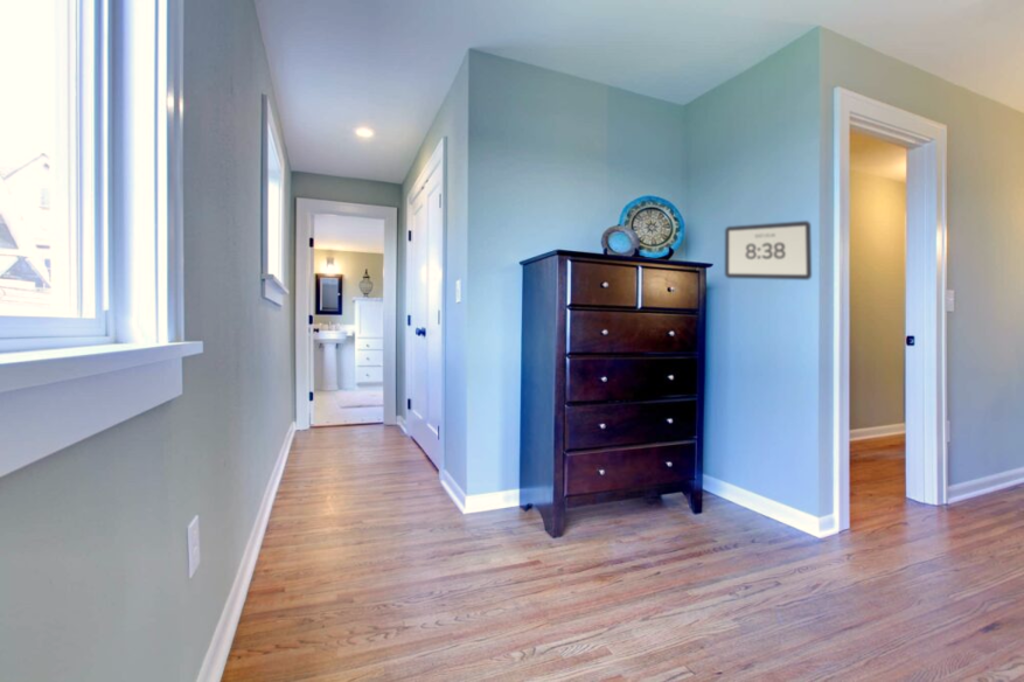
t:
8h38
